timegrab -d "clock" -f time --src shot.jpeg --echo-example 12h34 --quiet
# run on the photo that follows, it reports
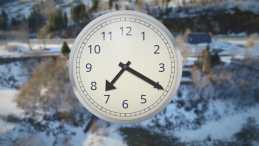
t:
7h20
